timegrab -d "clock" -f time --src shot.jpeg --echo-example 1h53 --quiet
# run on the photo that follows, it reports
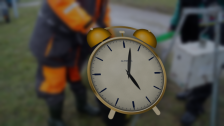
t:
5h02
